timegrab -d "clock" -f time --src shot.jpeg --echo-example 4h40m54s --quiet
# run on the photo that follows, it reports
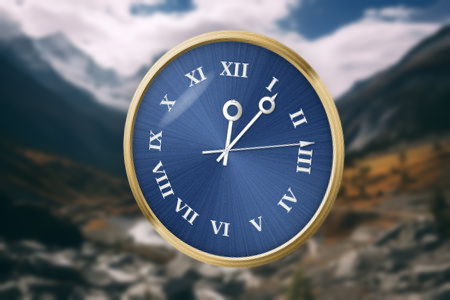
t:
12h06m13s
